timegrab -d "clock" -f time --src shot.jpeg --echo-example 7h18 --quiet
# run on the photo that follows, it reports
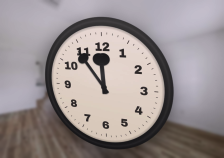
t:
11h54
